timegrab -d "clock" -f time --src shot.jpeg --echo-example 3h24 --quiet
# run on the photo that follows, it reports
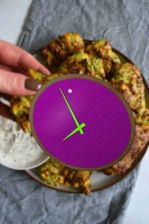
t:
7h58
